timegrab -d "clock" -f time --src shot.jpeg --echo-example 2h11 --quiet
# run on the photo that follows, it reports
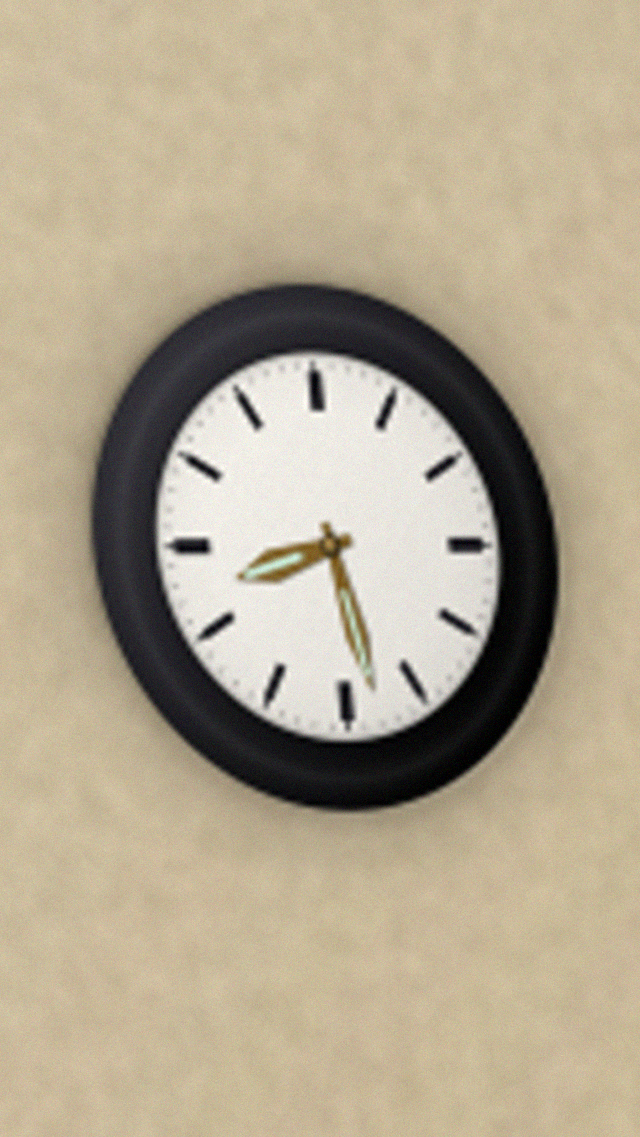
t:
8h28
